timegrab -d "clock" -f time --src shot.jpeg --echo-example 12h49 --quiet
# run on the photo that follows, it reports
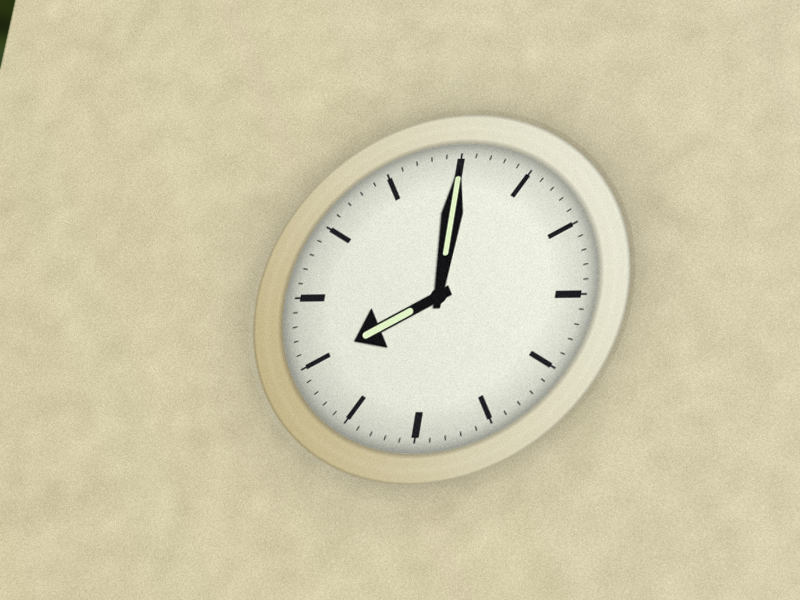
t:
8h00
